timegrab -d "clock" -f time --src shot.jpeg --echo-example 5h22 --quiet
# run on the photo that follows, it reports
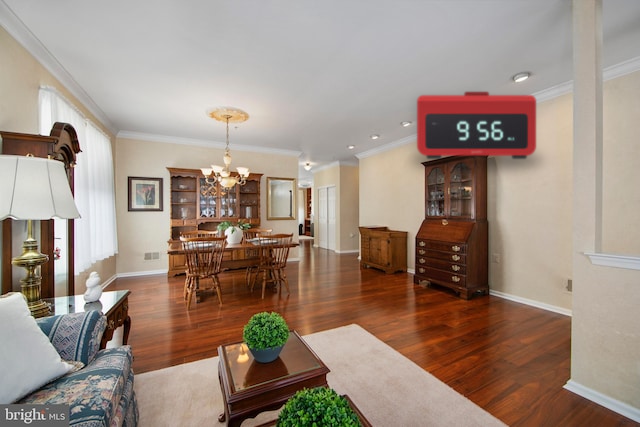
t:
9h56
